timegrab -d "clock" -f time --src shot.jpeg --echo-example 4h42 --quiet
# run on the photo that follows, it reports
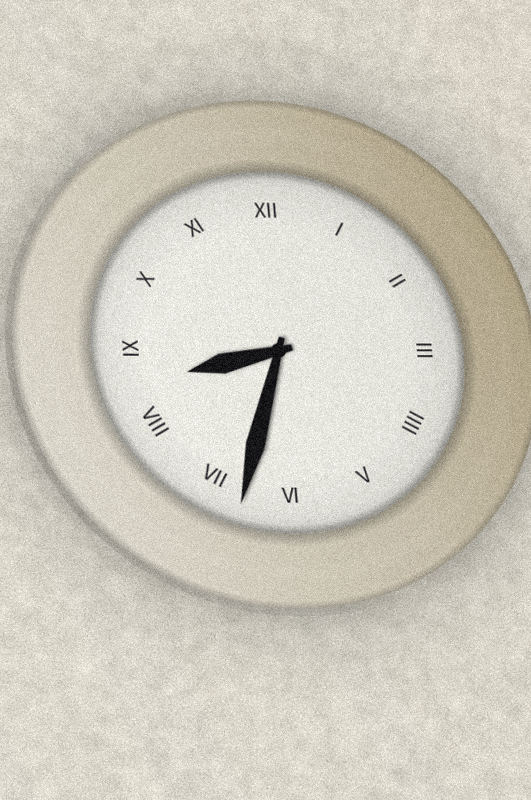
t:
8h33
